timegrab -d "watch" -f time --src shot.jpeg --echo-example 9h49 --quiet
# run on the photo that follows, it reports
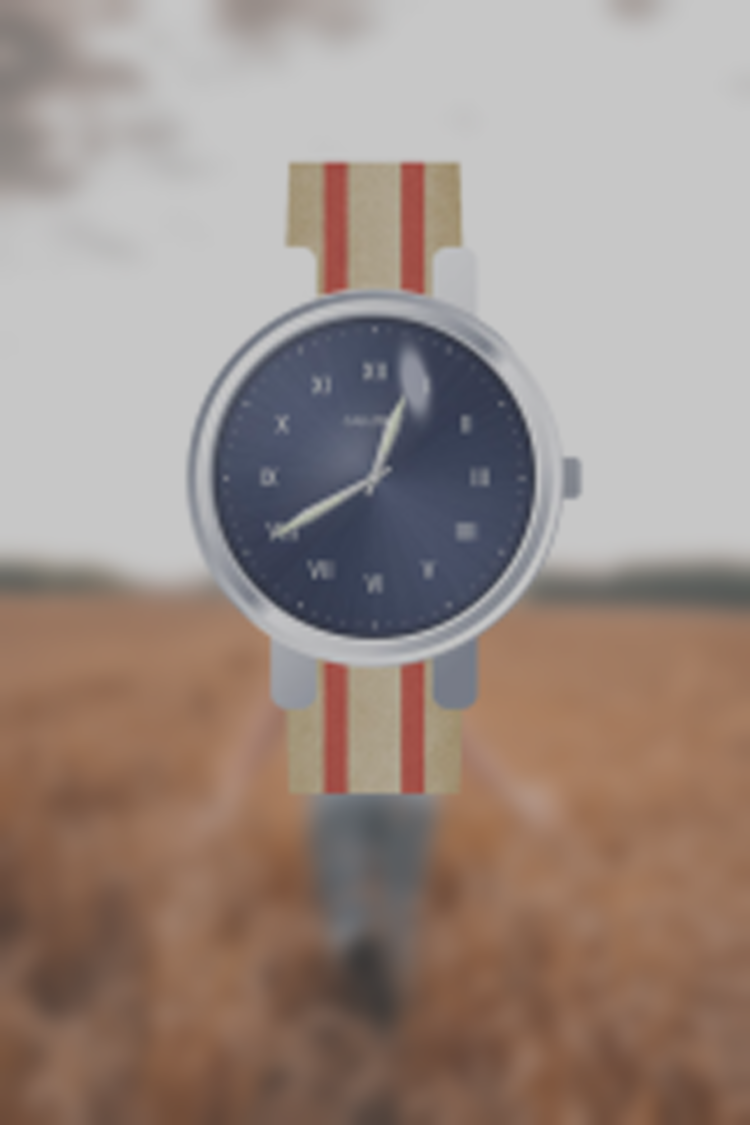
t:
12h40
